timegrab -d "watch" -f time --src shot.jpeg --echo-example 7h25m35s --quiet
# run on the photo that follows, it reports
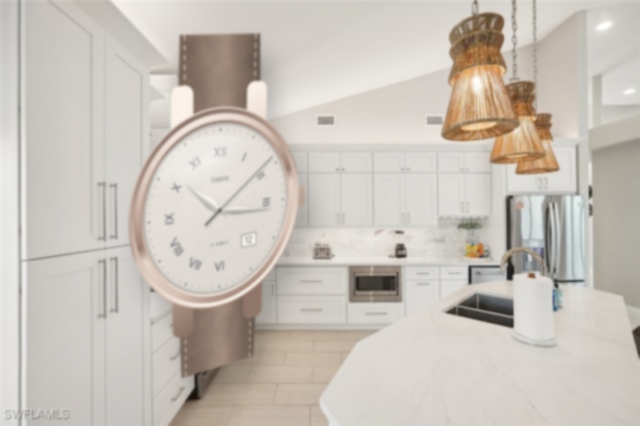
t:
10h16m09s
